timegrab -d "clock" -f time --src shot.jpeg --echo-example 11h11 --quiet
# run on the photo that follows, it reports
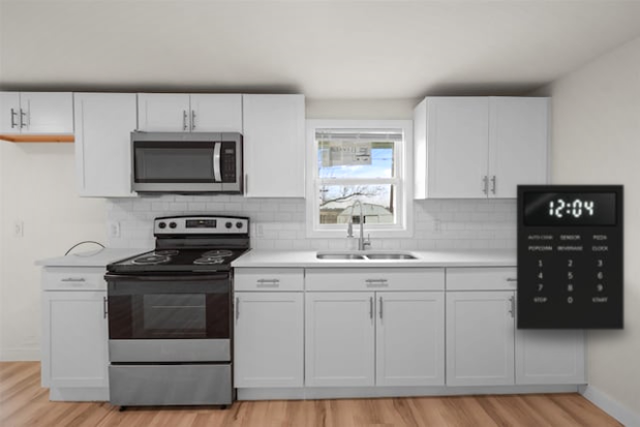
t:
12h04
